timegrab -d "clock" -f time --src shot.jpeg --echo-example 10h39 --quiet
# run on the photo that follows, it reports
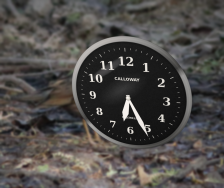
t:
6h26
